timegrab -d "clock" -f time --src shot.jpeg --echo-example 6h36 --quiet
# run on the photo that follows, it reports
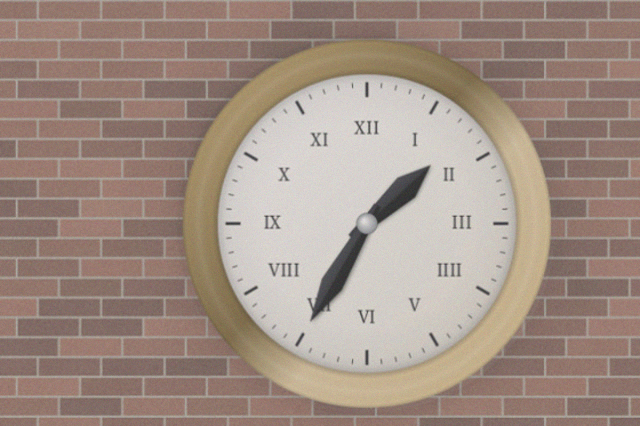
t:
1h35
